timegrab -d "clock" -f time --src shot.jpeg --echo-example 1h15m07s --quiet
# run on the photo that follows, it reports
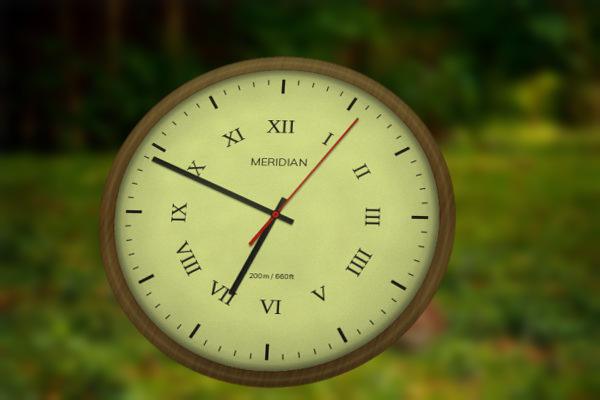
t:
6h49m06s
